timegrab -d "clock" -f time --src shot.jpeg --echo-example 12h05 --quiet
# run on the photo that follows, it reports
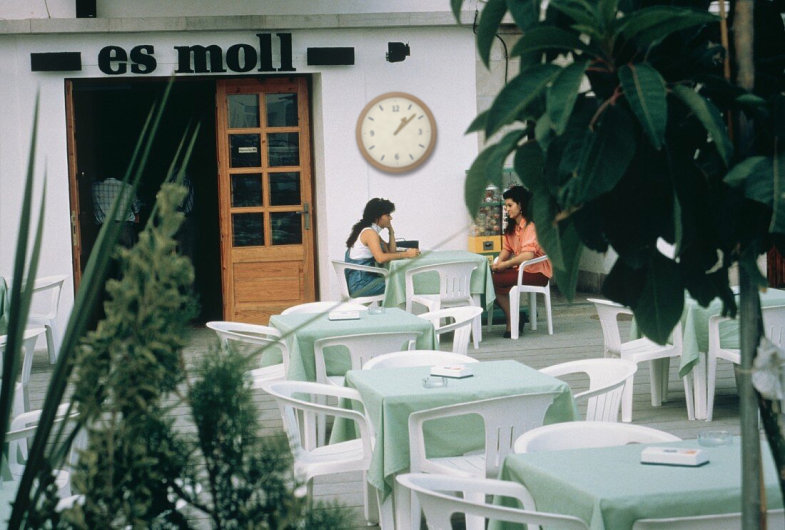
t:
1h08
